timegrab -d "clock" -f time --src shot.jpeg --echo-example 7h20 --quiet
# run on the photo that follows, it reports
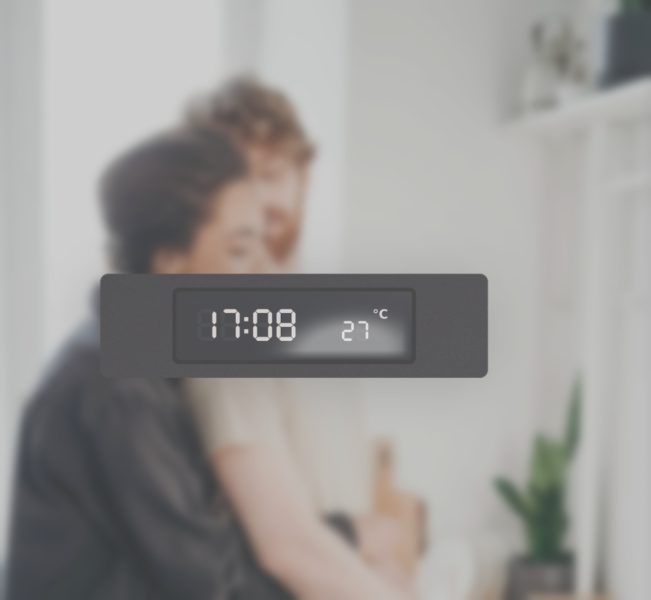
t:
17h08
